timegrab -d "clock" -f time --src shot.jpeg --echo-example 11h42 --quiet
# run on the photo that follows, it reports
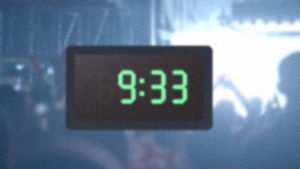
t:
9h33
